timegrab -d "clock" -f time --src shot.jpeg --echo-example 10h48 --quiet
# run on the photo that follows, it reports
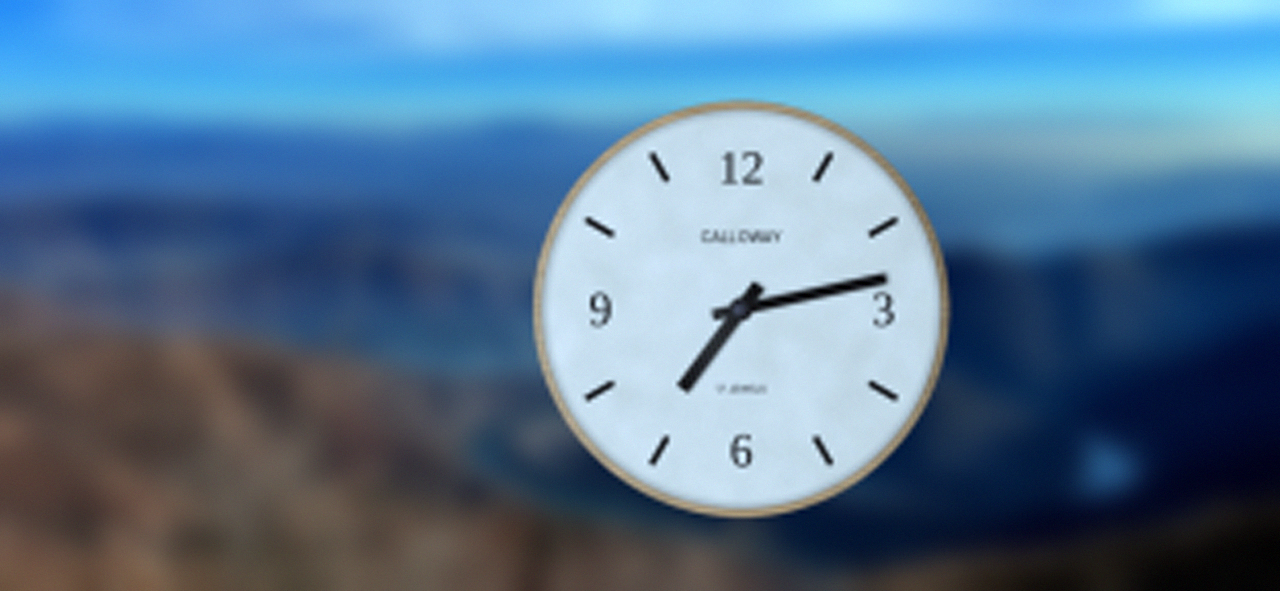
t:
7h13
